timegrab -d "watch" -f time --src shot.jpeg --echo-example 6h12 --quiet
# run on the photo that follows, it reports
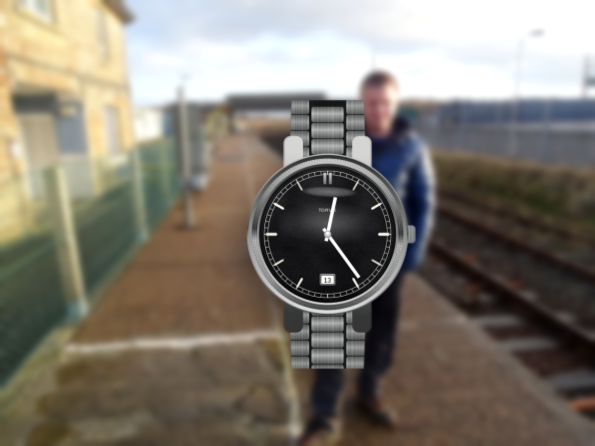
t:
12h24
